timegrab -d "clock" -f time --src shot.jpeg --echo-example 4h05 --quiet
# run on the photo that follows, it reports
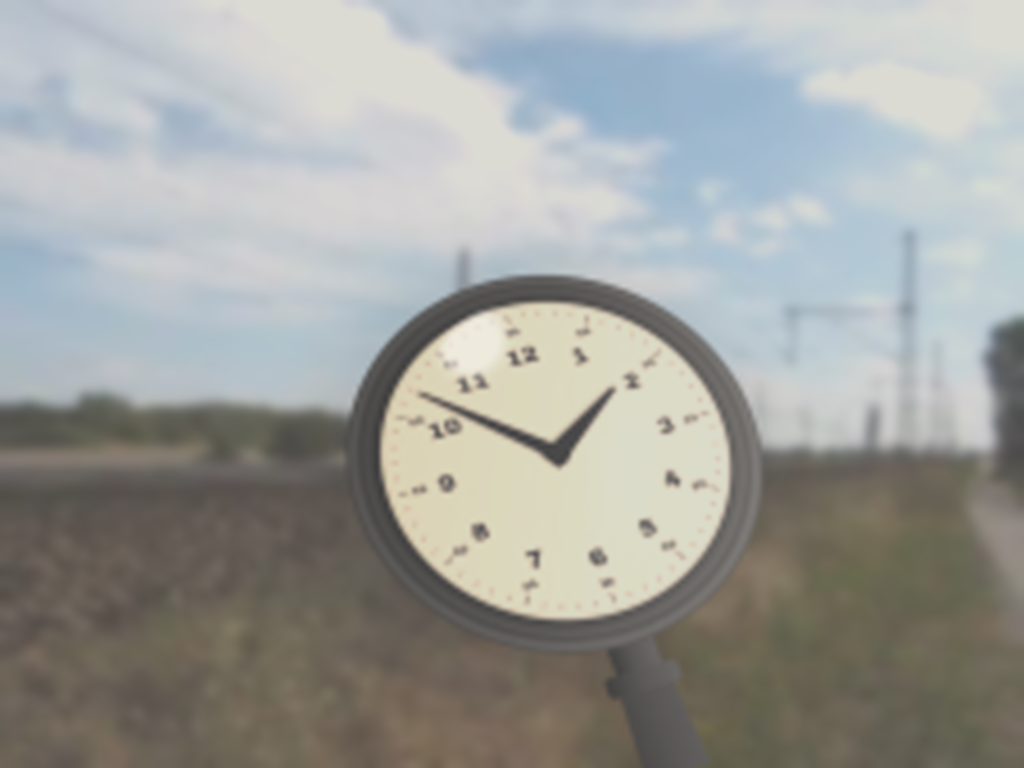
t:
1h52
